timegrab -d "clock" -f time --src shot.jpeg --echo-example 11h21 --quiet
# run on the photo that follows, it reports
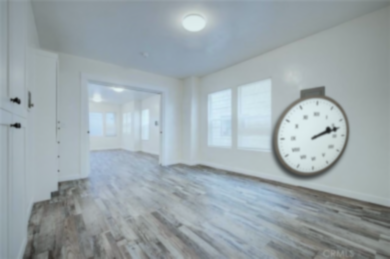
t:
2h12
